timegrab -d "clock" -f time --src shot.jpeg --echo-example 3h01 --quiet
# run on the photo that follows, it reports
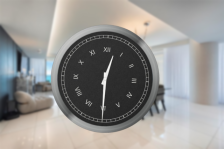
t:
12h30
